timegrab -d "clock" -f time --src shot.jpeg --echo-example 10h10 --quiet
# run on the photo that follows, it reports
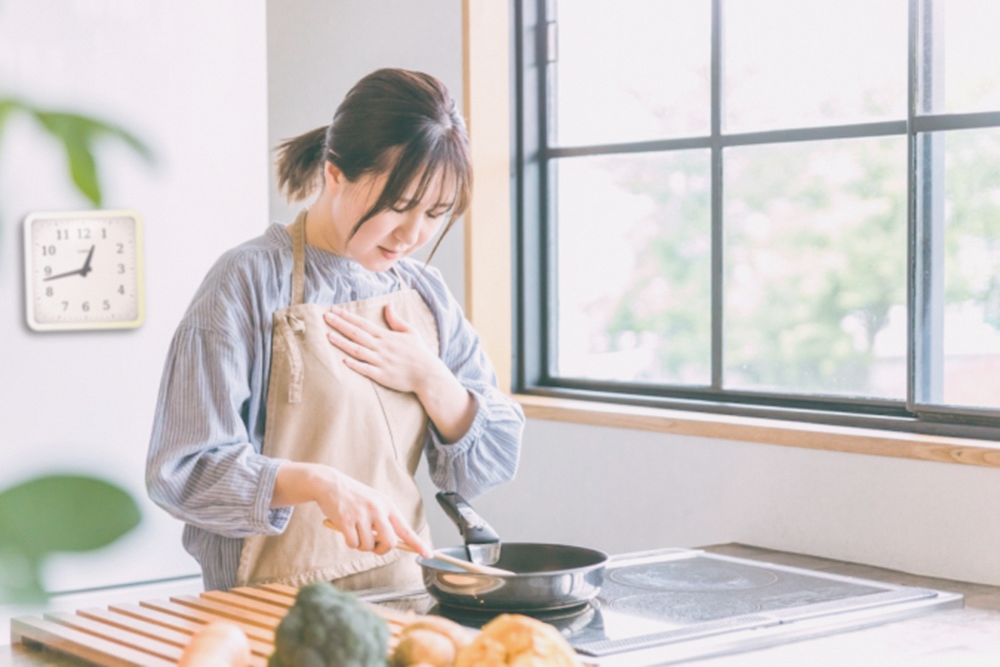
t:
12h43
